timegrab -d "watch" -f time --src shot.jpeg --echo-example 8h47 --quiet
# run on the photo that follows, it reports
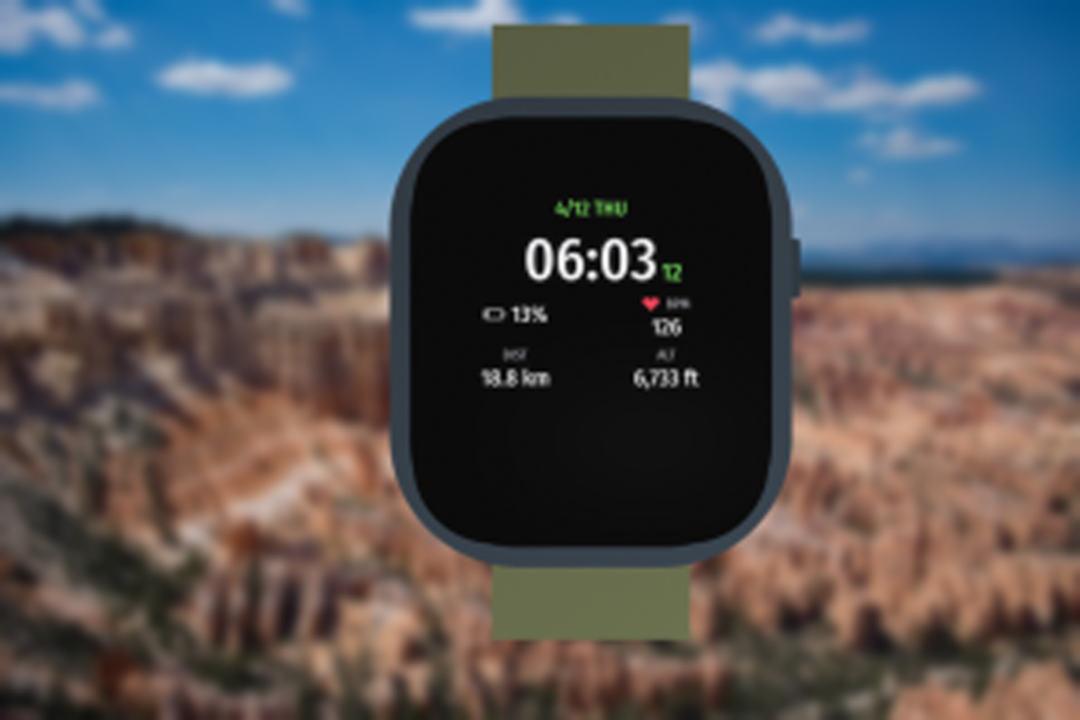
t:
6h03
